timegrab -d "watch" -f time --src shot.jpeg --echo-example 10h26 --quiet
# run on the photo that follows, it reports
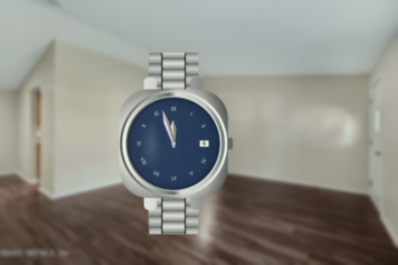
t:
11h57
